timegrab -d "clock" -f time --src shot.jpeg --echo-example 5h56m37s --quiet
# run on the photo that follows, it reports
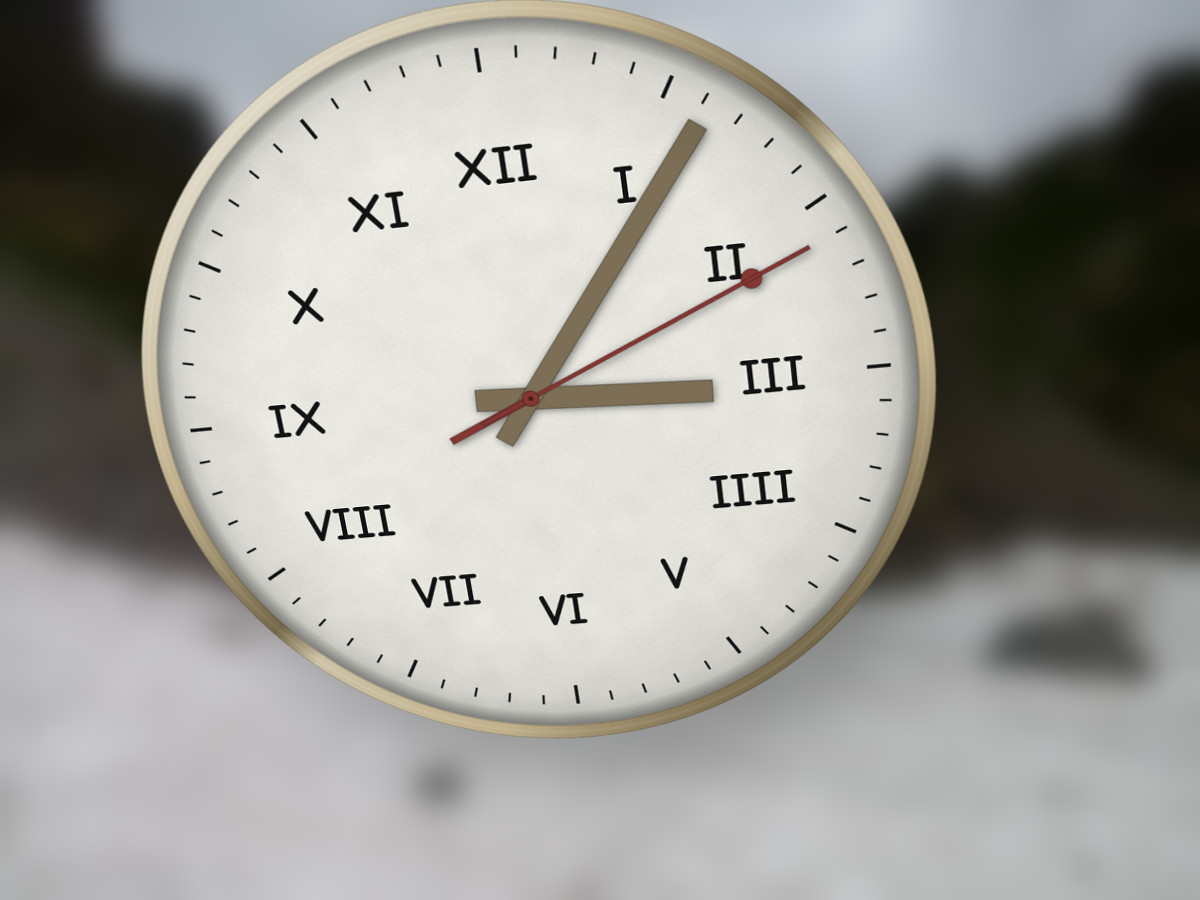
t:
3h06m11s
